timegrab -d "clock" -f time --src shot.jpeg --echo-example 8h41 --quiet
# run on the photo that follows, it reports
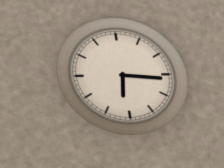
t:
6h16
